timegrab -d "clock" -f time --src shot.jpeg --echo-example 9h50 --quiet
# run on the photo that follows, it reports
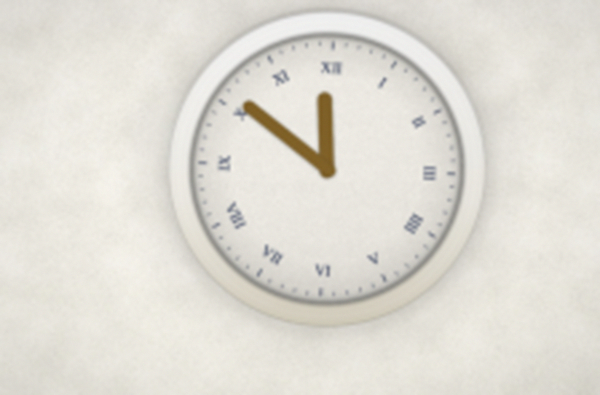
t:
11h51
